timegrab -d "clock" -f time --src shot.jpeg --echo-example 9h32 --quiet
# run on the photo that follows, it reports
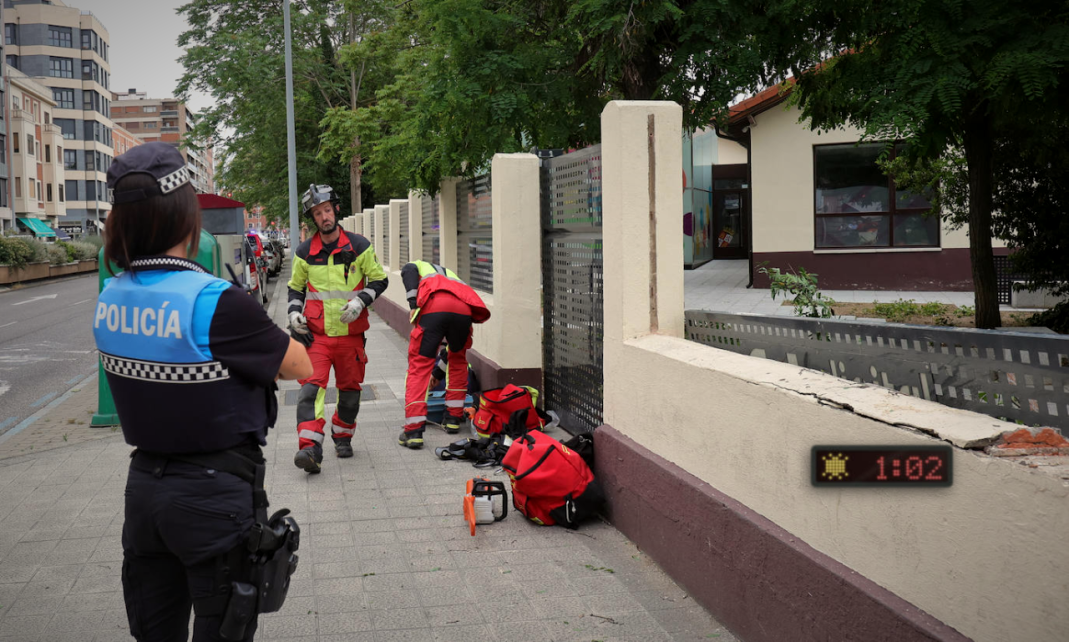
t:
1h02
